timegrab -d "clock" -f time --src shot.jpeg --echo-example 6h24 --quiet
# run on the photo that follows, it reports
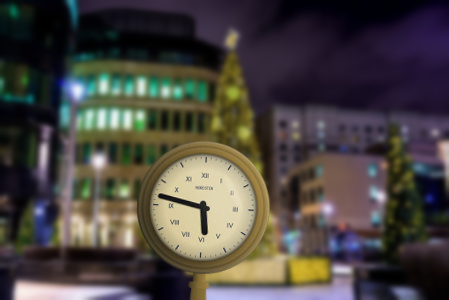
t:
5h47
